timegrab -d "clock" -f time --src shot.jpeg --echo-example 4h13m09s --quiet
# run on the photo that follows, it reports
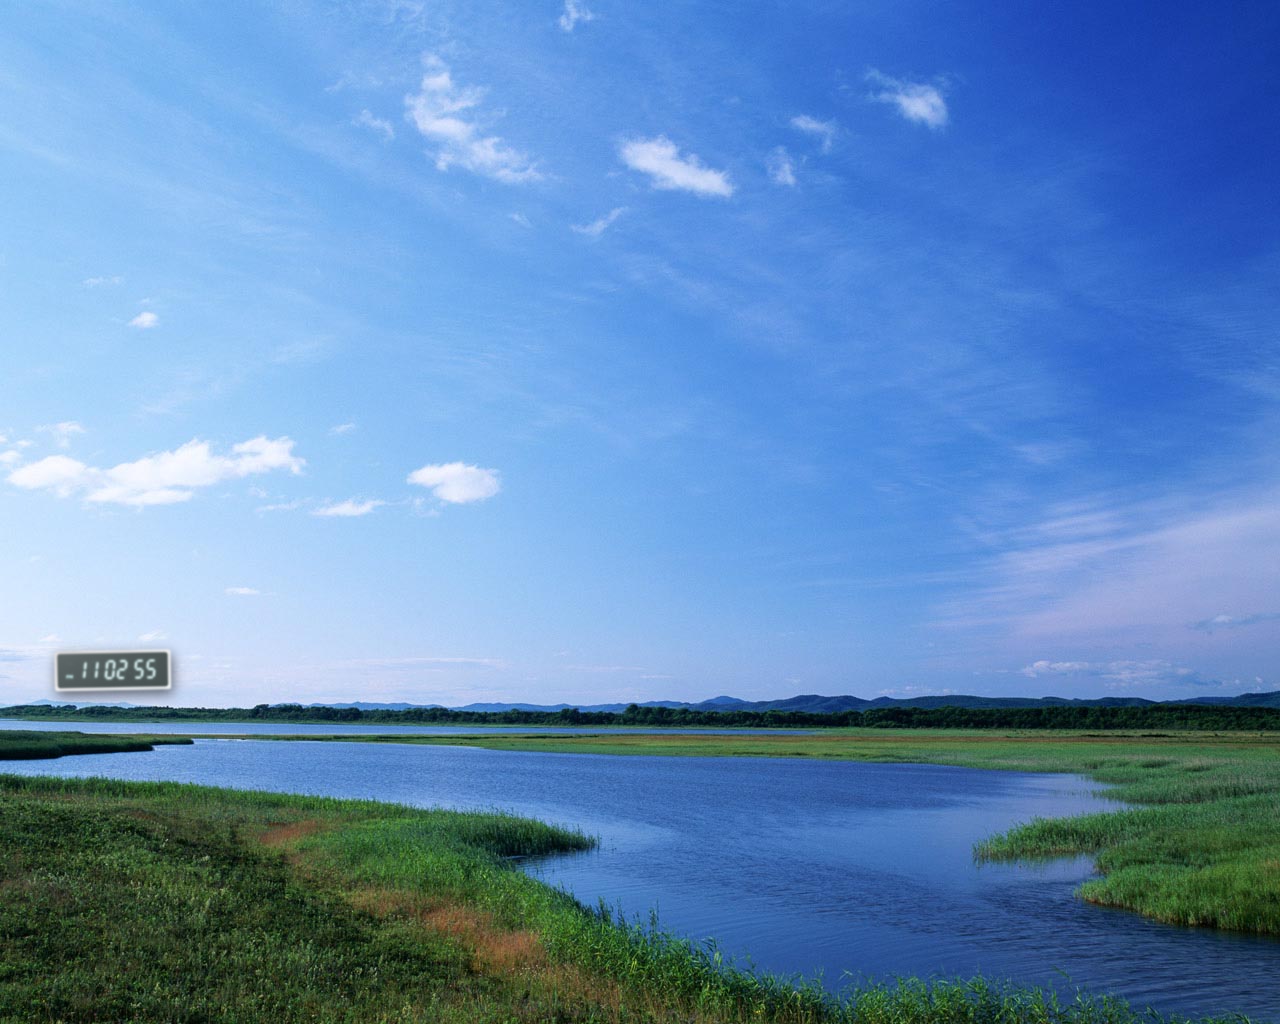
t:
11h02m55s
